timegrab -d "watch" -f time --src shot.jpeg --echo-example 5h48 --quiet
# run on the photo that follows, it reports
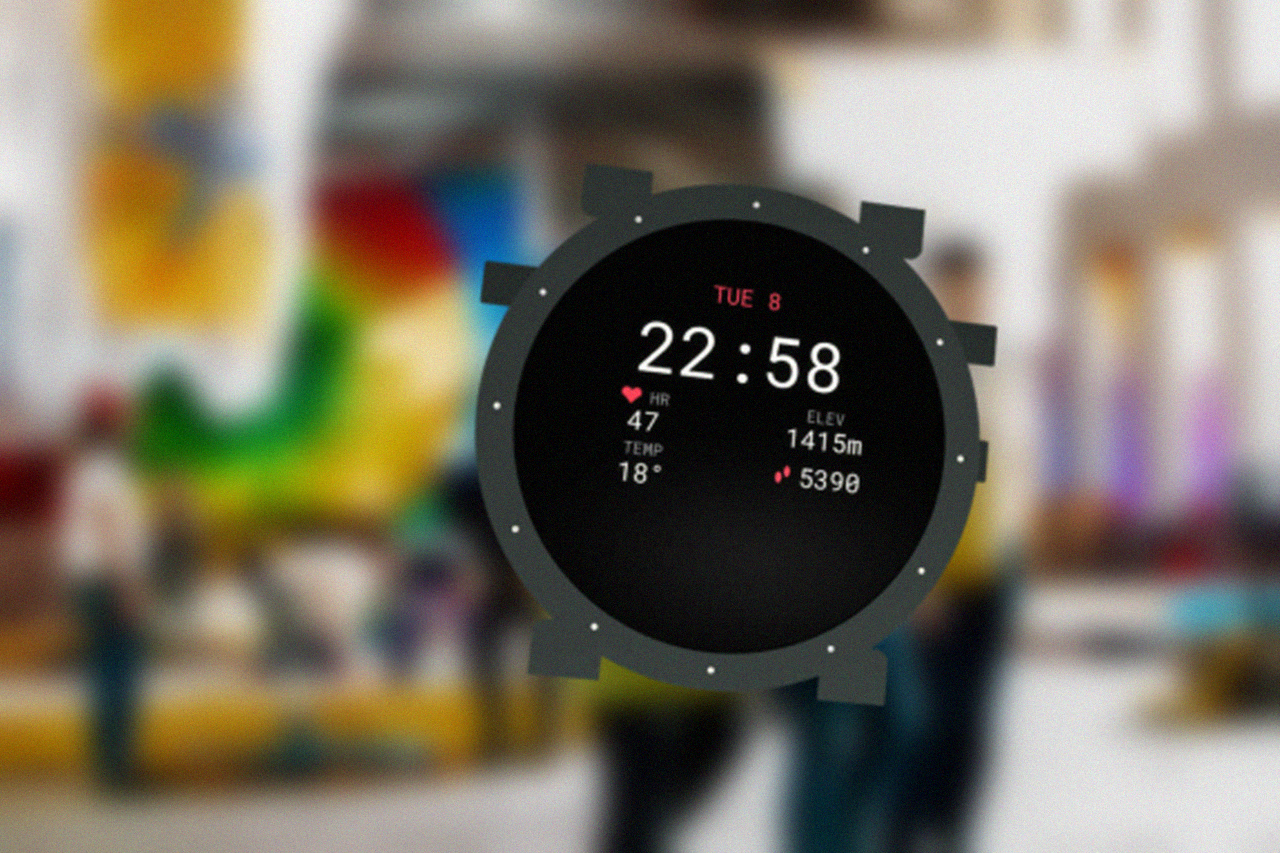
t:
22h58
